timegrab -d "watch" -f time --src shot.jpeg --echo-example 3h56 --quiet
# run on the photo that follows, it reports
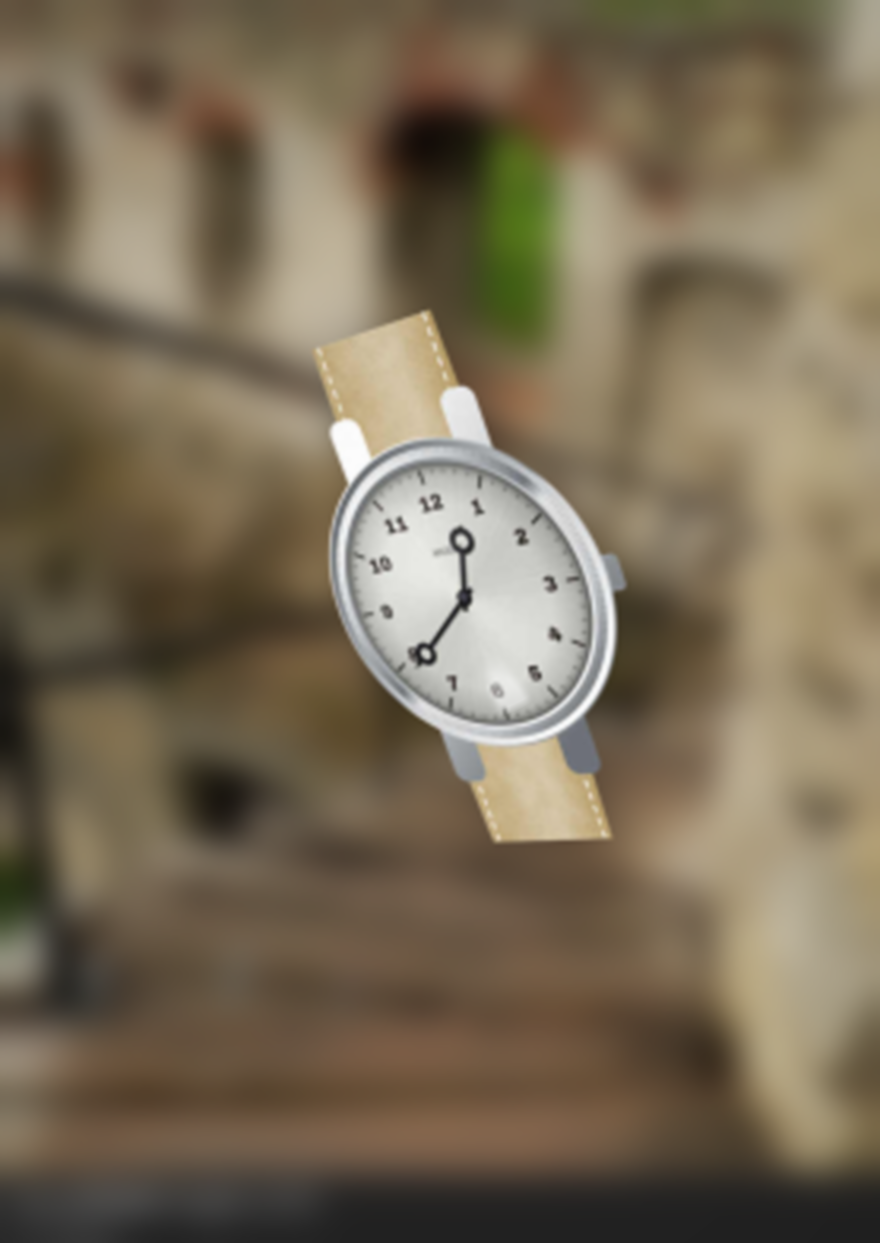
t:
12h39
